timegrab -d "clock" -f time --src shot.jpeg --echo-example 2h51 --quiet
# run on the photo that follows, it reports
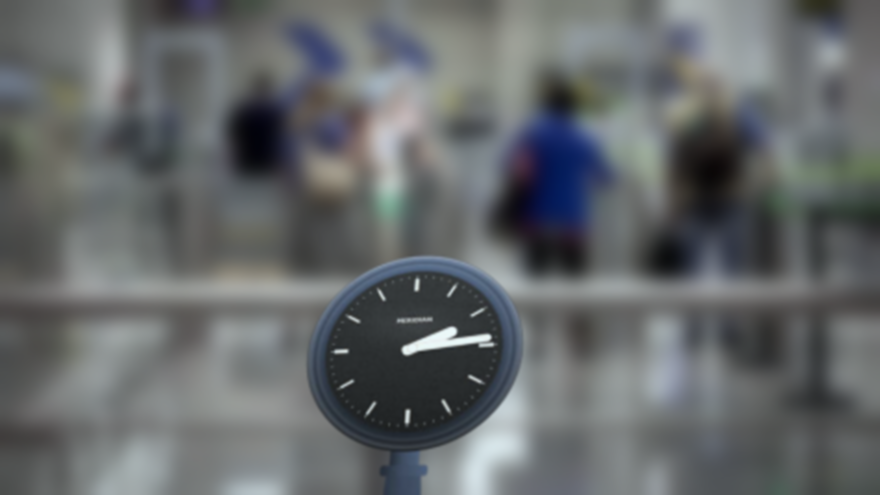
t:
2h14
